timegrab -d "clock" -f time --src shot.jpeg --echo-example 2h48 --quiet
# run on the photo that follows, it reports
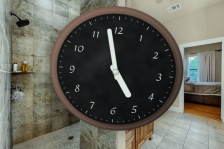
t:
4h58
